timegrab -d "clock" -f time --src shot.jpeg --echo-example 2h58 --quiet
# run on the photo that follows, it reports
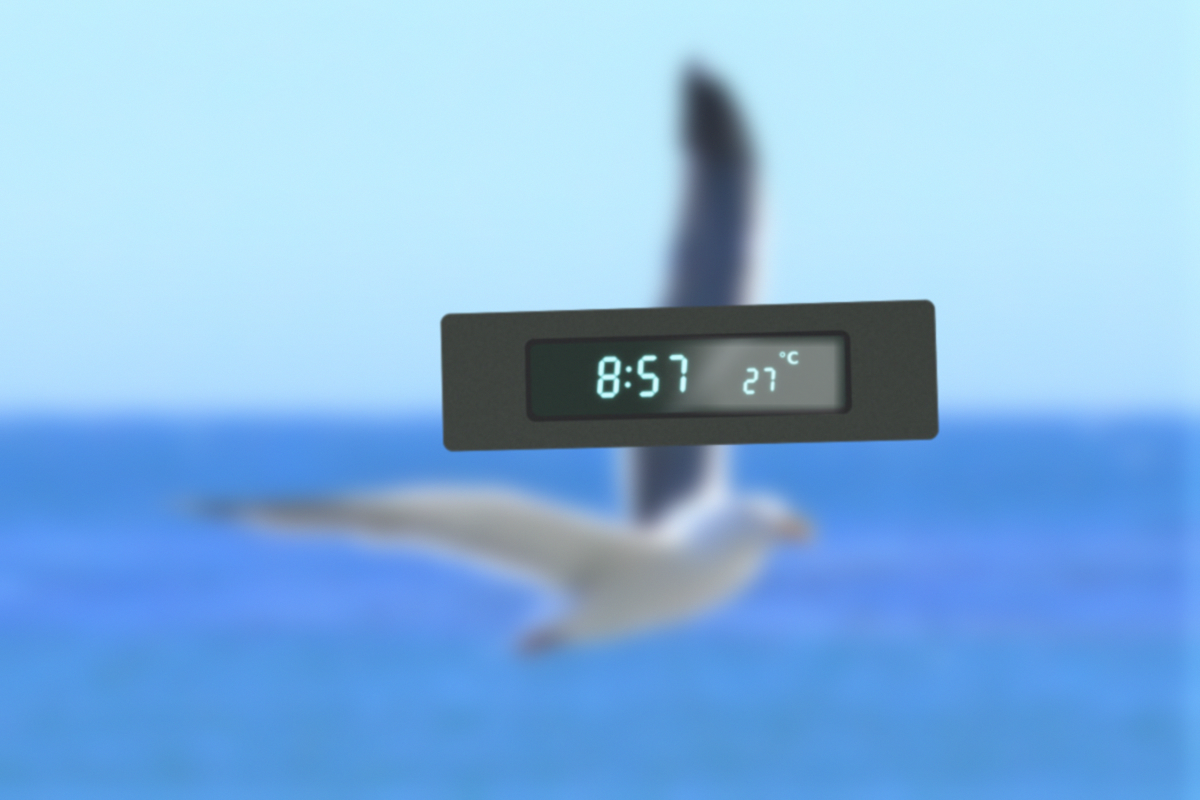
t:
8h57
